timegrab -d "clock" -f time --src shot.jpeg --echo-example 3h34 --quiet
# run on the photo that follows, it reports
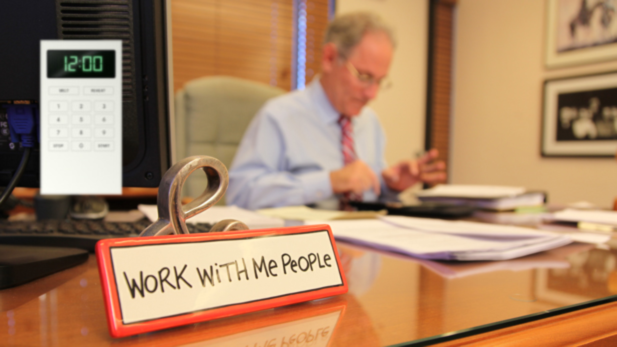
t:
12h00
